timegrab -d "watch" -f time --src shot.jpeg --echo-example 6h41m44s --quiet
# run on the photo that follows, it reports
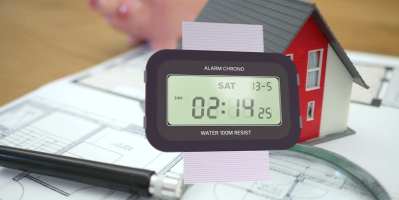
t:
2h14m25s
